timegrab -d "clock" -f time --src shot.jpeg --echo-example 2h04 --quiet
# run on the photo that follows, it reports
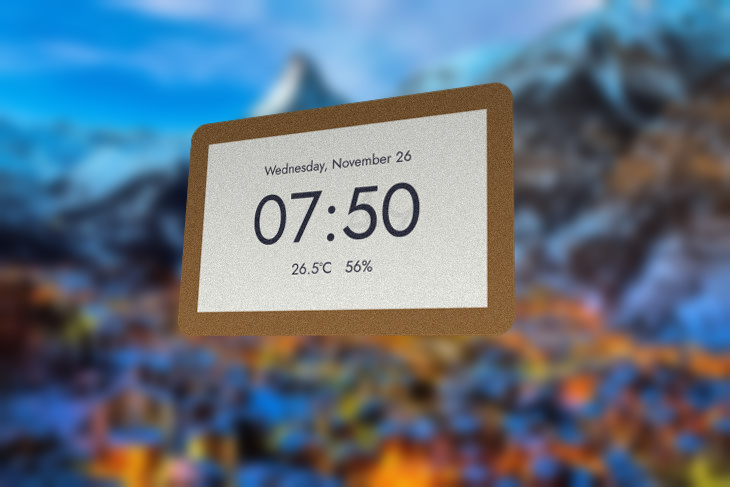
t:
7h50
